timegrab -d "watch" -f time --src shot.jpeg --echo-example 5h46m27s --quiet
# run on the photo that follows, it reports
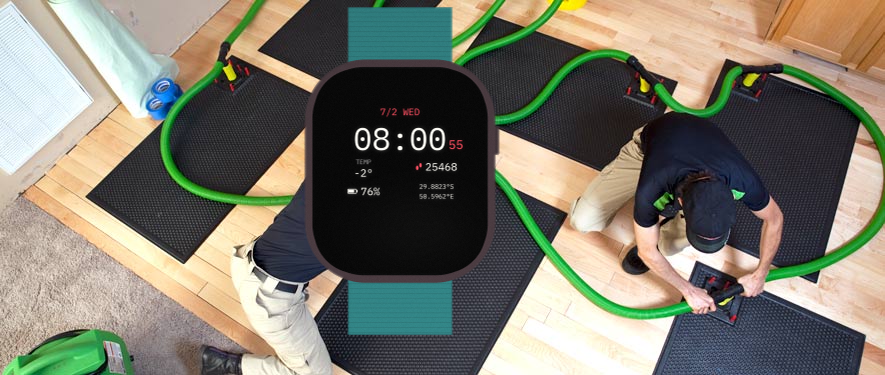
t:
8h00m55s
